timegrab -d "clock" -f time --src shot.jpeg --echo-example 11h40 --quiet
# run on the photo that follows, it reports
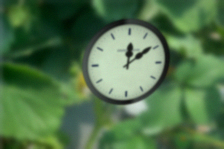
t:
12h09
